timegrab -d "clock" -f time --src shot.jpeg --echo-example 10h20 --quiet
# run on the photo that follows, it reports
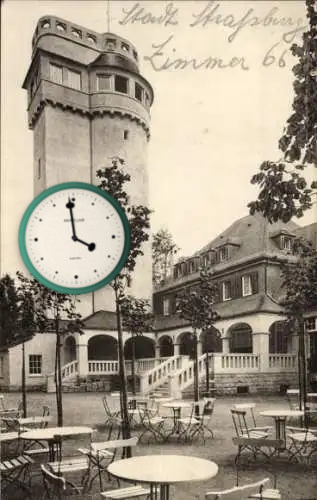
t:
3h59
